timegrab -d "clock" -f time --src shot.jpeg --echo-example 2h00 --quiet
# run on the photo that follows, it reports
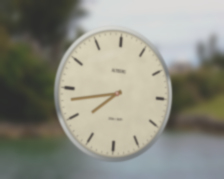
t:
7h43
